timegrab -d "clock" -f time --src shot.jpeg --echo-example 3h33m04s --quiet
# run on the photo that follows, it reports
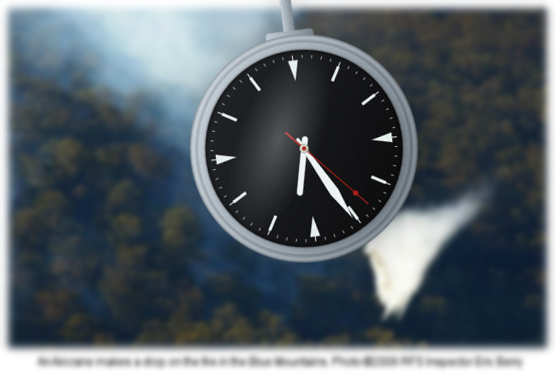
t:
6h25m23s
